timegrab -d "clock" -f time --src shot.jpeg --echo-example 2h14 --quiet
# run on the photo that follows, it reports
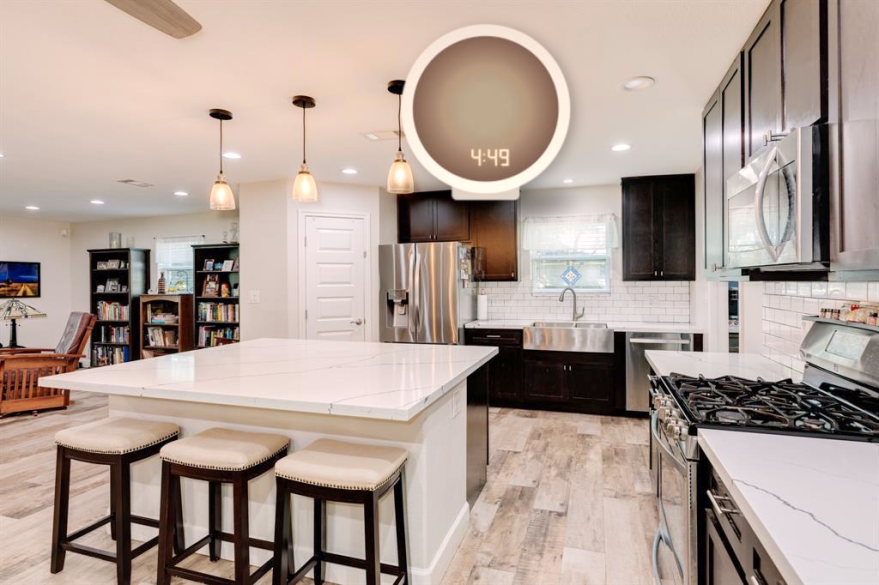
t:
4h49
